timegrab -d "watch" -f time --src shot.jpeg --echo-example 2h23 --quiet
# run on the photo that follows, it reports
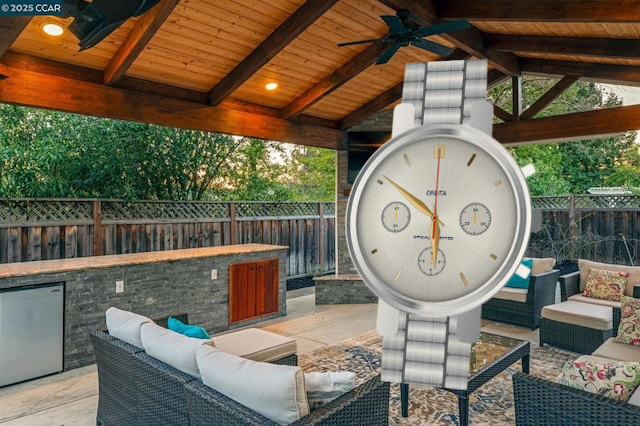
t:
5h51
